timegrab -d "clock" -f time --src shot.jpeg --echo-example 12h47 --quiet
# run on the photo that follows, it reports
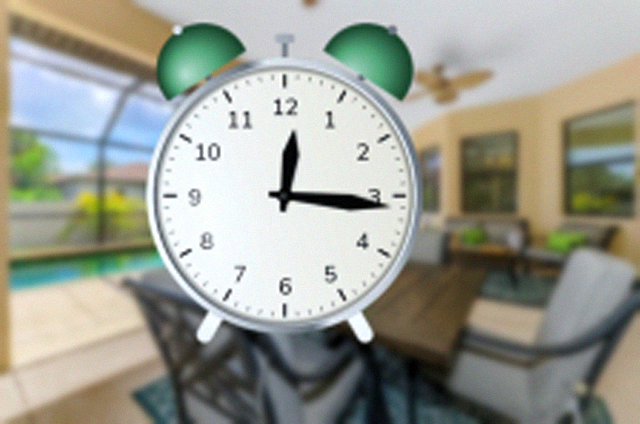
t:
12h16
